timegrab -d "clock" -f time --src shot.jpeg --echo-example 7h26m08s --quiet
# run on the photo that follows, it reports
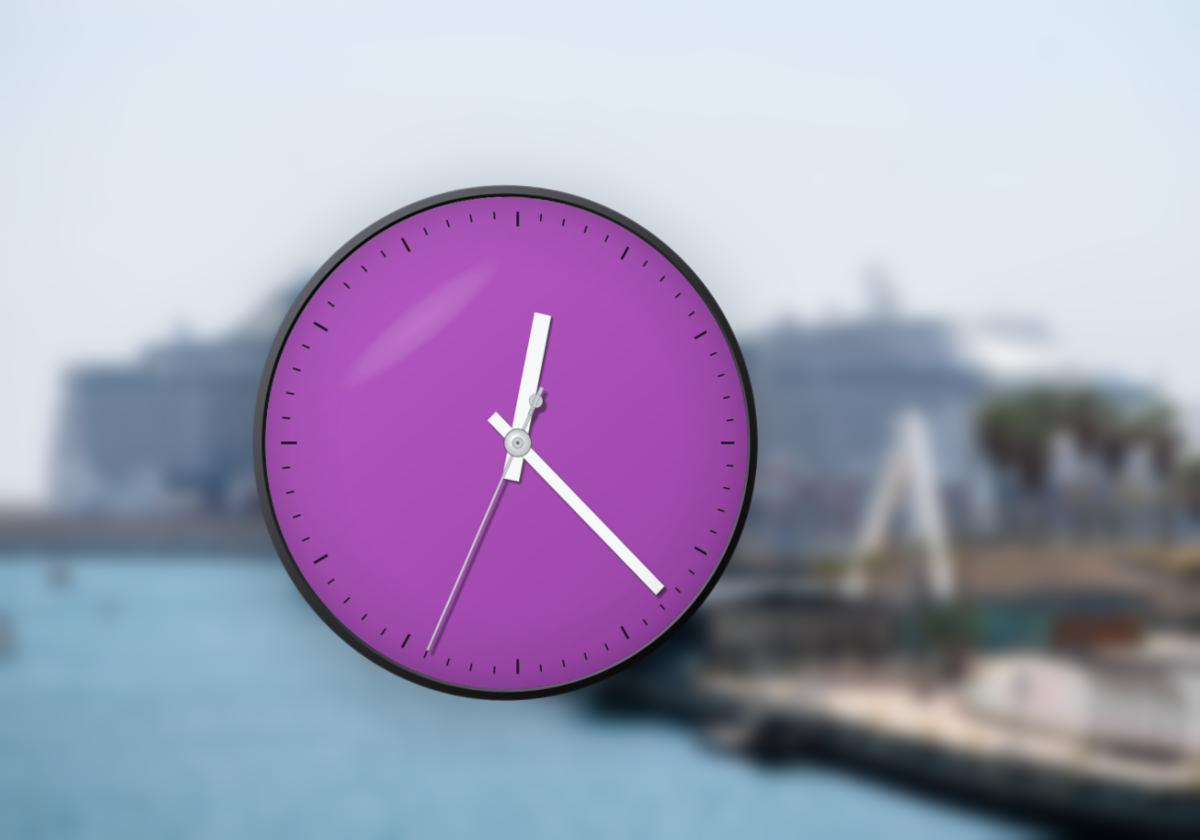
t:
12h22m34s
